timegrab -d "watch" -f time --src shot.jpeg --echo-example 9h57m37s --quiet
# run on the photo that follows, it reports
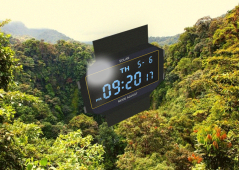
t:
9h20m17s
